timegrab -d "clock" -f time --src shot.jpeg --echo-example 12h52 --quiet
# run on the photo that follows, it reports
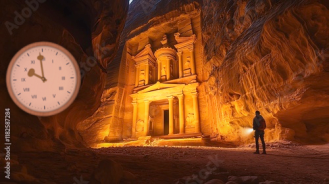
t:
9h59
